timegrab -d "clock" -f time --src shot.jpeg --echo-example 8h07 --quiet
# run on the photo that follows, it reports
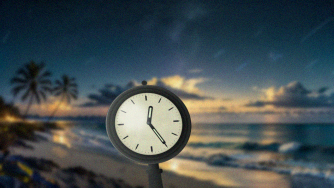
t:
12h25
